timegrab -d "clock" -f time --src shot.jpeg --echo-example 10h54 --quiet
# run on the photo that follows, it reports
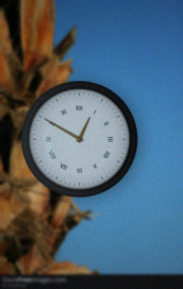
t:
12h50
